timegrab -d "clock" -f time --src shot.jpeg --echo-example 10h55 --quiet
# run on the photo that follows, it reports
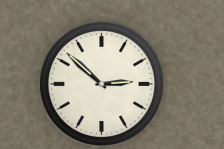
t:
2h52
